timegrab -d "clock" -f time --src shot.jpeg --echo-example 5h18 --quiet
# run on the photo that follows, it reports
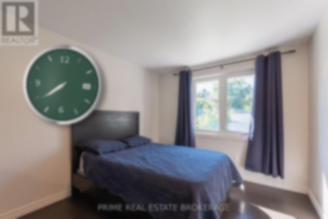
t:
7h39
